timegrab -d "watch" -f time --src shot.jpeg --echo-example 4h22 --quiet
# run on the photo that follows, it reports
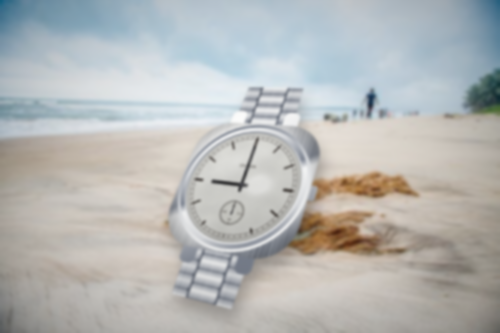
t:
9h00
